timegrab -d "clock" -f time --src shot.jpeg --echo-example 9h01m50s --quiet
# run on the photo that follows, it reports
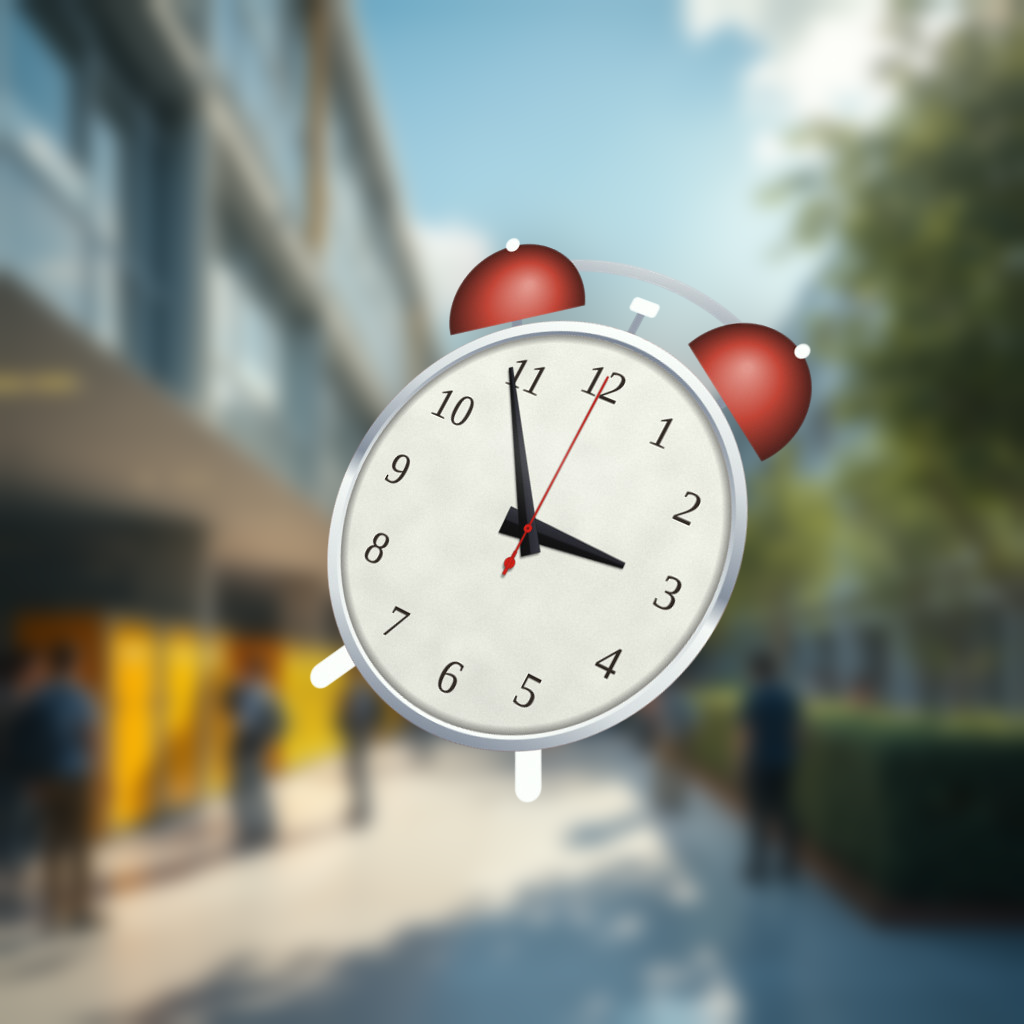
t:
2h54m00s
